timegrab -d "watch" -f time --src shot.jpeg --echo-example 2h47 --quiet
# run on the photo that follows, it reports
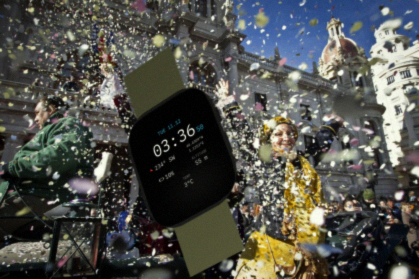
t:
3h36
